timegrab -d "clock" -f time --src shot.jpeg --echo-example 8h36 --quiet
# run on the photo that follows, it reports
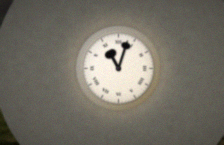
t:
11h03
